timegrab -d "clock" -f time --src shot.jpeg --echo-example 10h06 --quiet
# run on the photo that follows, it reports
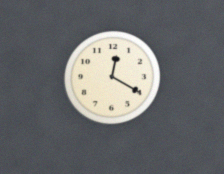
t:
12h20
